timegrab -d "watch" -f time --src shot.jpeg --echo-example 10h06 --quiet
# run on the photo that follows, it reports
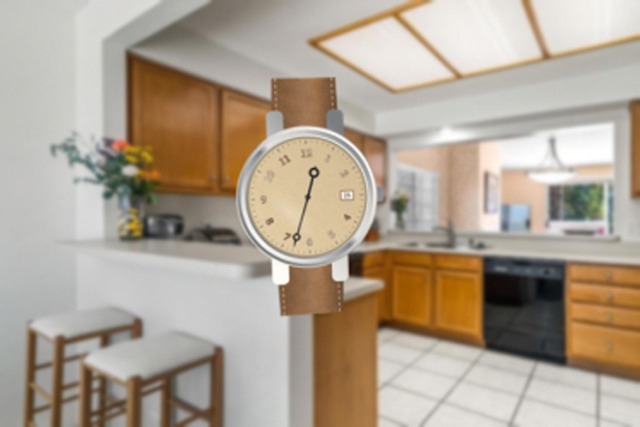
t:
12h33
